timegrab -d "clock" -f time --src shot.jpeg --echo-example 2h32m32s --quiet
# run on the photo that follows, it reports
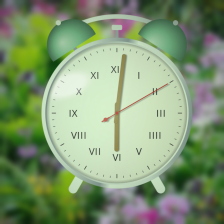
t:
6h01m10s
